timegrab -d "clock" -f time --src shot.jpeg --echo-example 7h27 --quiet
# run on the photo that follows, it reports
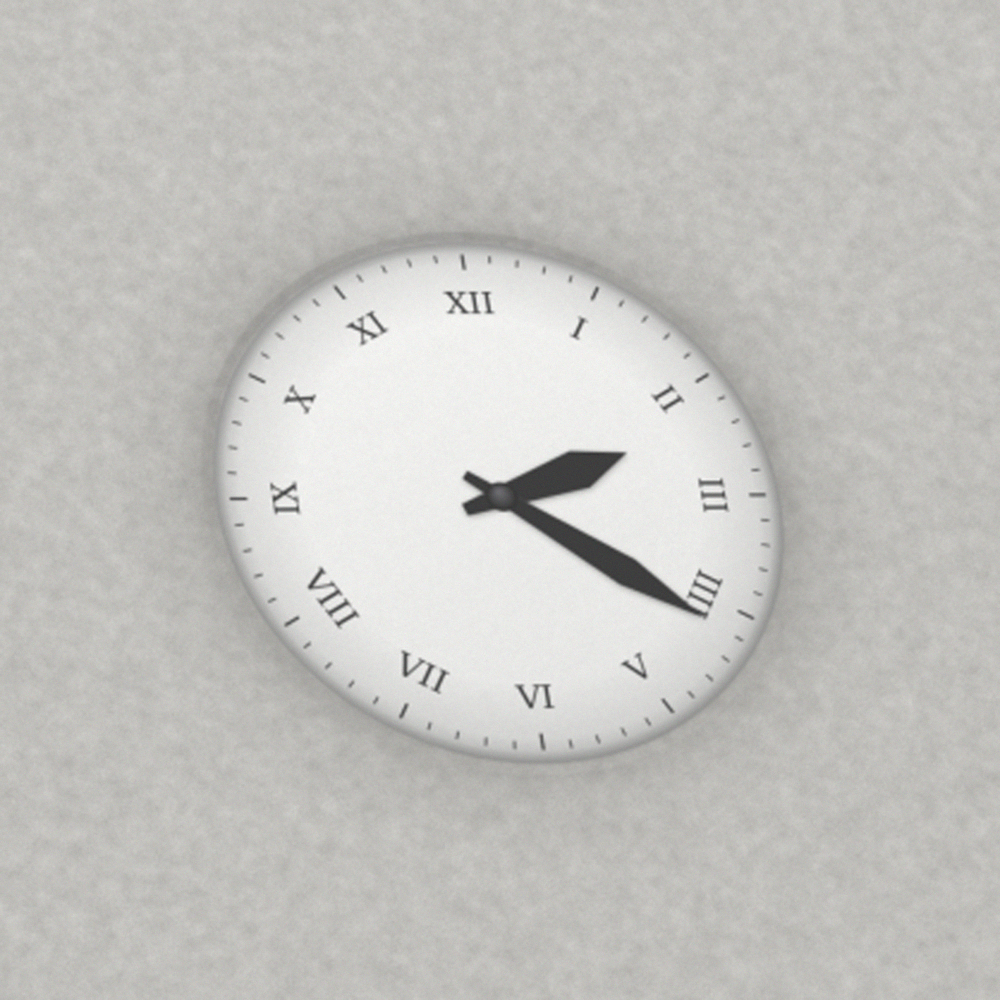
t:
2h21
